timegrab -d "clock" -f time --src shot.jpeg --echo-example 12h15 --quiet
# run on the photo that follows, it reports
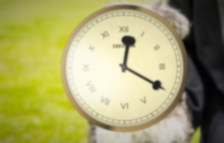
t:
12h20
